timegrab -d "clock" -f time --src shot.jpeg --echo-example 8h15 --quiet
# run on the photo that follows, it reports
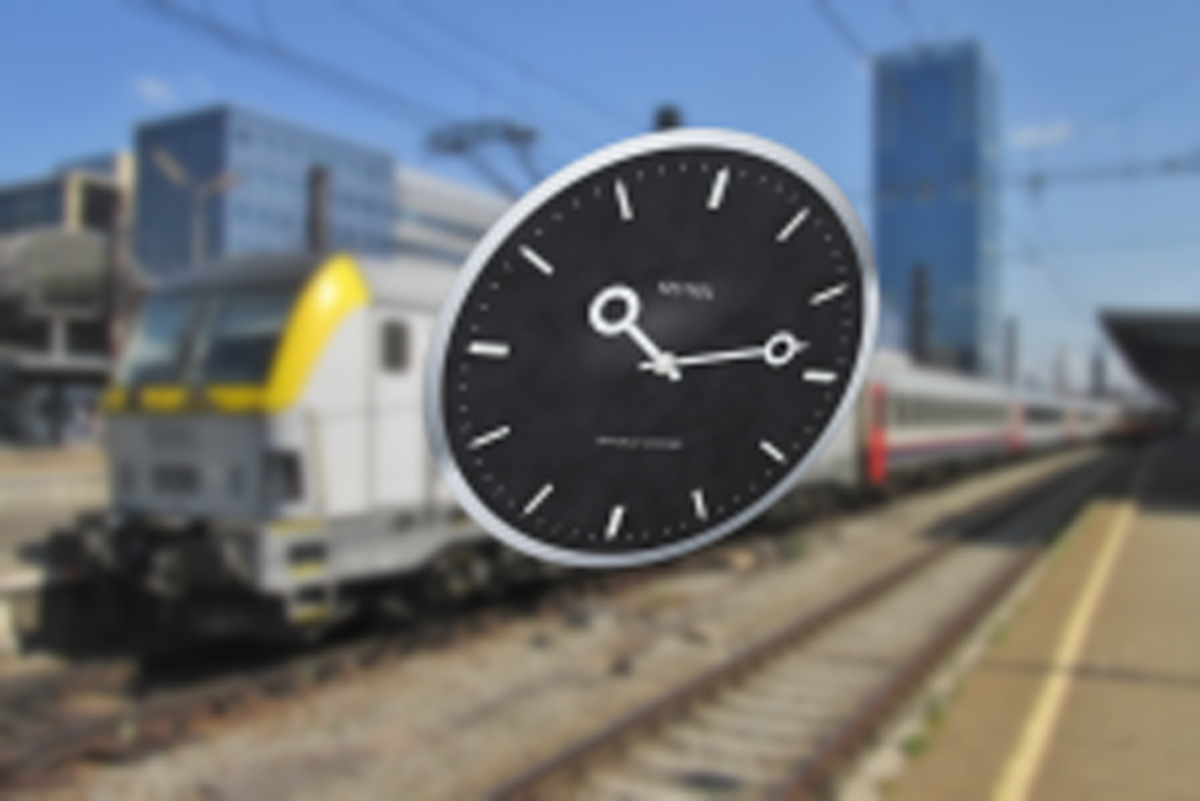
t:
10h13
